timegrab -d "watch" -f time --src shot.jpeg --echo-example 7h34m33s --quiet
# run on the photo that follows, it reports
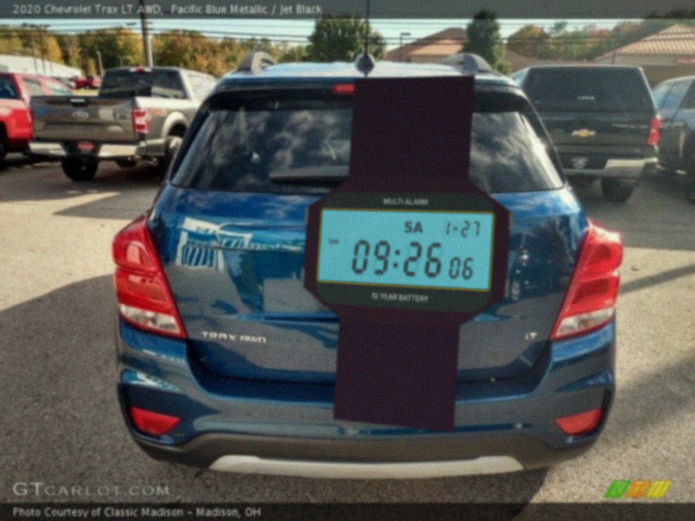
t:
9h26m06s
